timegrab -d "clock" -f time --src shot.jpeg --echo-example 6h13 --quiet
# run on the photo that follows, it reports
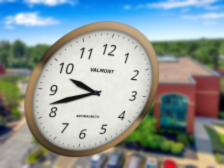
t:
9h42
